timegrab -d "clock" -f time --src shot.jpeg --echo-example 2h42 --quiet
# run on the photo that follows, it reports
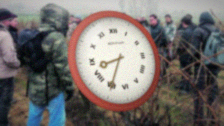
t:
8h35
